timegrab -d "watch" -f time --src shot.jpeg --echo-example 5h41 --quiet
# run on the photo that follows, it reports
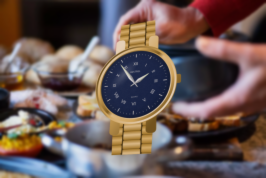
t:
1h54
